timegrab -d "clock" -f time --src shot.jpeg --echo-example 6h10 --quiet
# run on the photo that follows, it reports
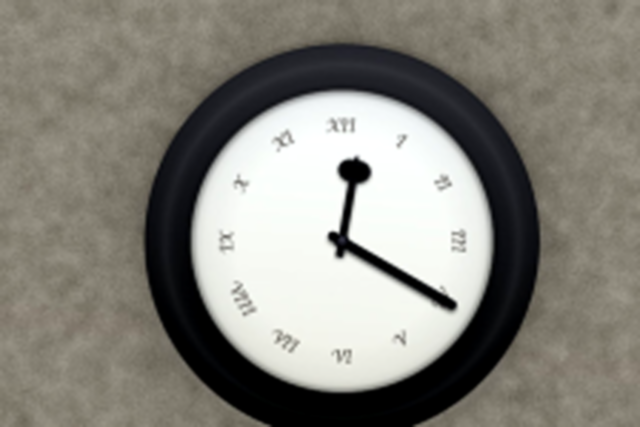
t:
12h20
